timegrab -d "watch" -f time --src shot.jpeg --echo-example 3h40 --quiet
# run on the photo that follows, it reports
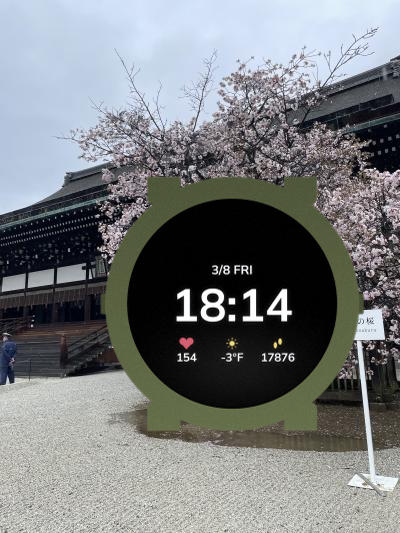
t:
18h14
